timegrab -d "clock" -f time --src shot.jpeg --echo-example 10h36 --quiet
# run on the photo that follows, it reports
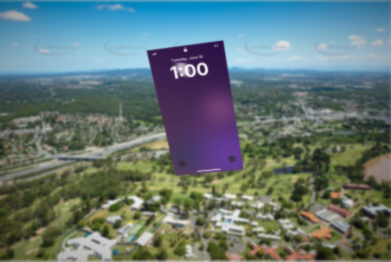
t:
1h00
